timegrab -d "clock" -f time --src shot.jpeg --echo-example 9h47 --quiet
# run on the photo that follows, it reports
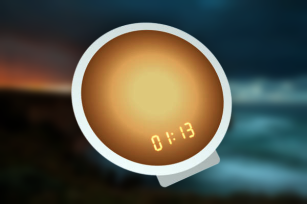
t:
1h13
